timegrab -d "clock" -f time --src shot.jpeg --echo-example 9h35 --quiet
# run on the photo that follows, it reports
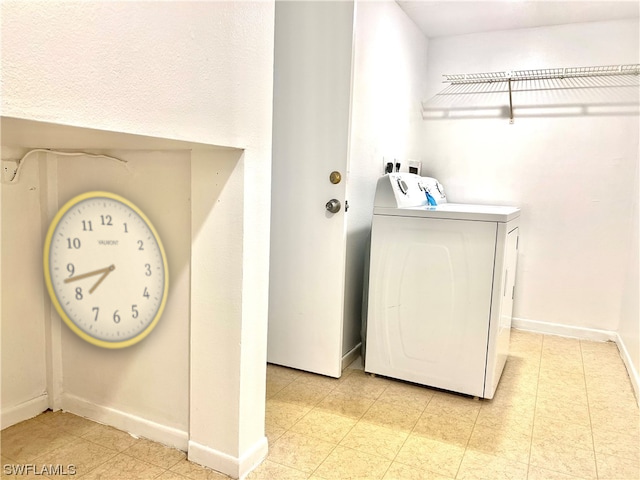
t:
7h43
